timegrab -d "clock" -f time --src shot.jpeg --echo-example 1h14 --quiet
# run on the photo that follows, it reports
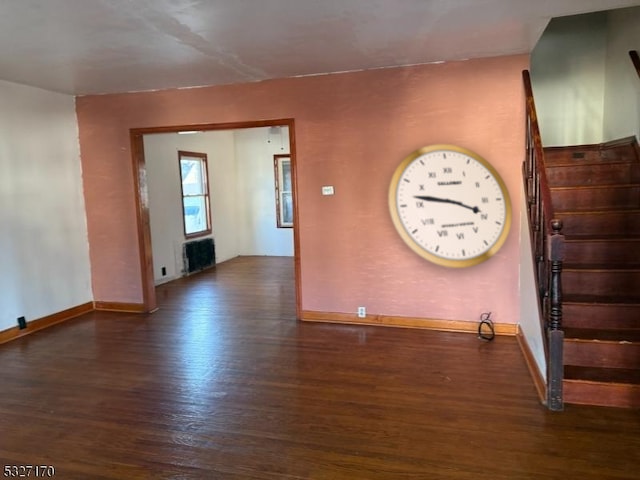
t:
3h47
